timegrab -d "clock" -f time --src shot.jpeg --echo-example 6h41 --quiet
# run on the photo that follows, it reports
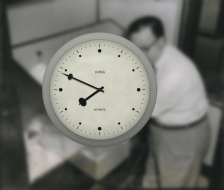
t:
7h49
